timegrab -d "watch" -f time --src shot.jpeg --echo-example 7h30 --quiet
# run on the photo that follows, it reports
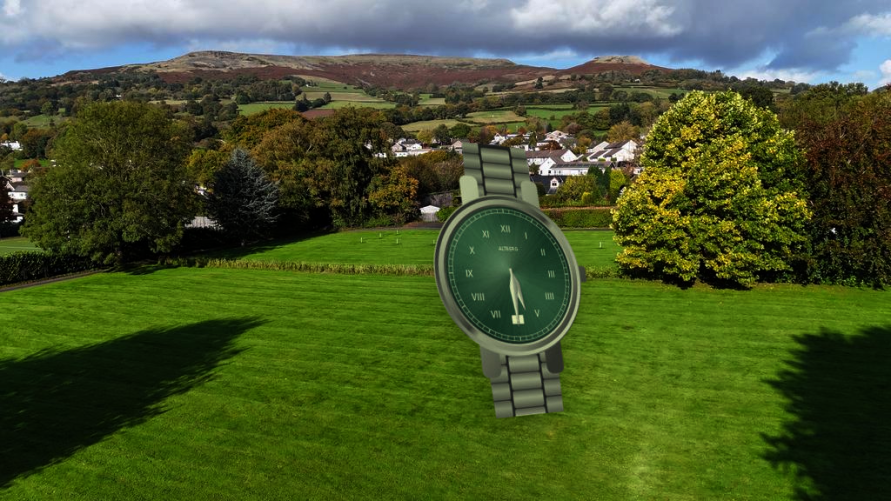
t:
5h30
